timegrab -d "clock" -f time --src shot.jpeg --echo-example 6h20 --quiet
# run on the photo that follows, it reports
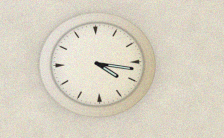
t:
4h17
